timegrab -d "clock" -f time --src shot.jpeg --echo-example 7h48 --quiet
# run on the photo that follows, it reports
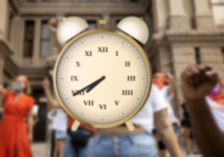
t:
7h40
